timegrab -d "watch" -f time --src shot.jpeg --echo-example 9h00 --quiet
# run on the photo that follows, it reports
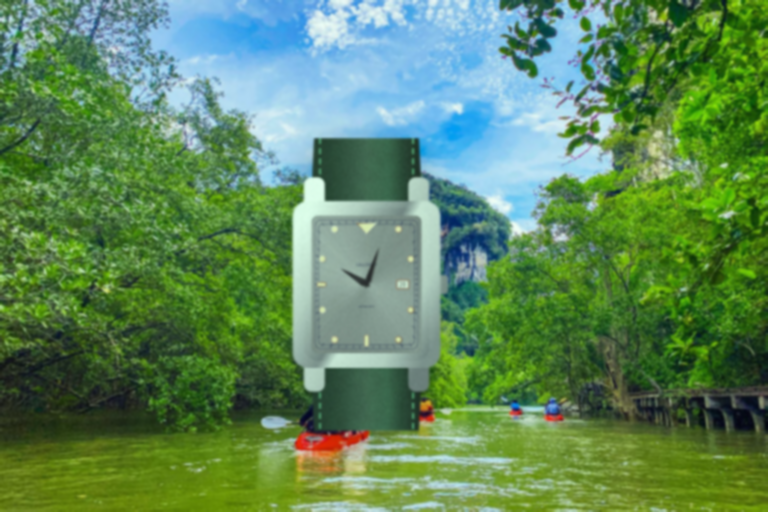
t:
10h03
